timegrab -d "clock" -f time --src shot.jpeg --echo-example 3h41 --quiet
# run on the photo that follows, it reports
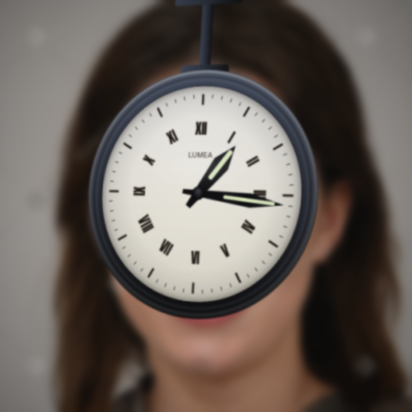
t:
1h16
